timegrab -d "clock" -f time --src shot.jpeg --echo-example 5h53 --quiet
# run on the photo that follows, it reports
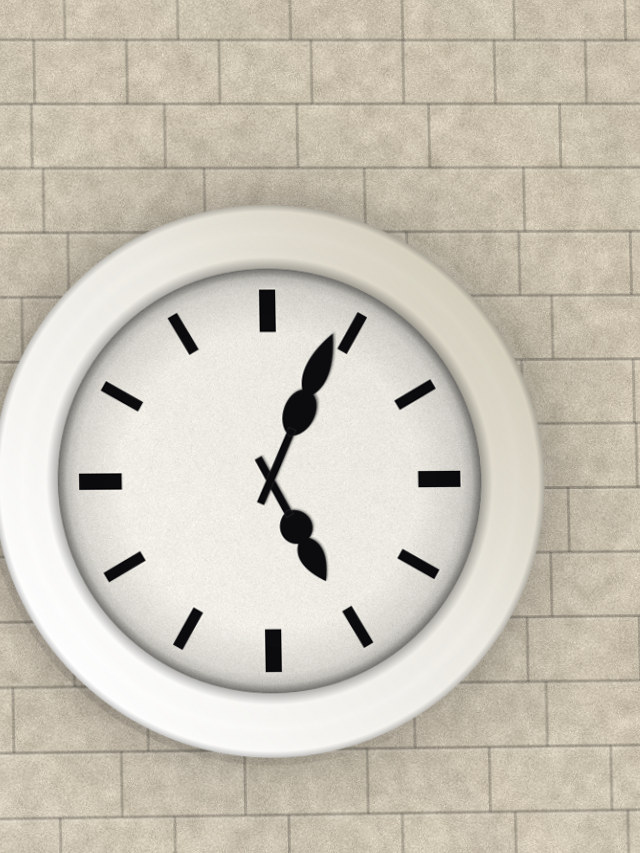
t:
5h04
